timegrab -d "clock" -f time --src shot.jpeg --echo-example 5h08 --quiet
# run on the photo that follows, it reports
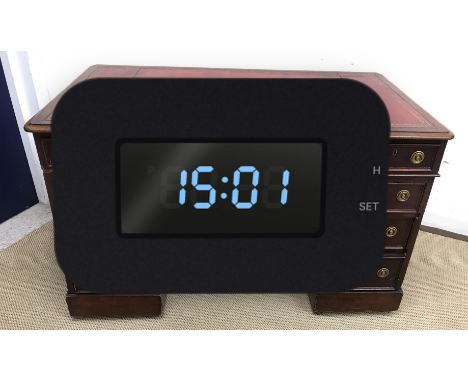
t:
15h01
